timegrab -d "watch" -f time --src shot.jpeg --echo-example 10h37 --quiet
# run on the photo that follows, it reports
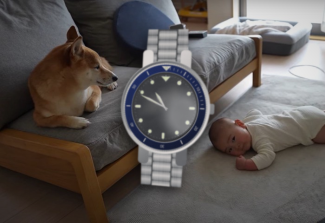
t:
10h49
